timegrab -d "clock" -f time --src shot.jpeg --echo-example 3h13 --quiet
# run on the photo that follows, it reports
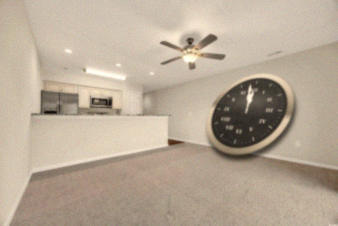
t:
11h58
